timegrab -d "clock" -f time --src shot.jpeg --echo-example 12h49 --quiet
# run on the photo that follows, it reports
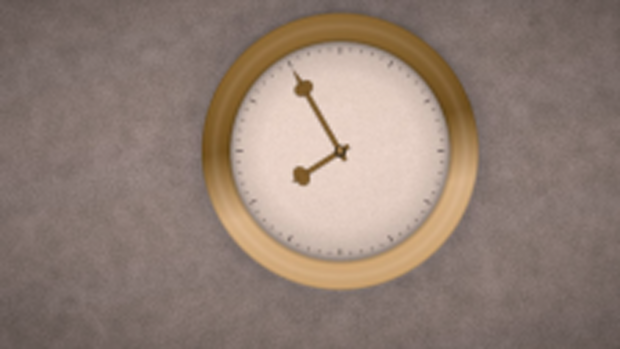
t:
7h55
